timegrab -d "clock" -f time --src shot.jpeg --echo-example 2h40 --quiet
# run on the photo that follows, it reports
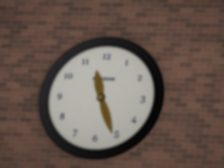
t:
11h26
